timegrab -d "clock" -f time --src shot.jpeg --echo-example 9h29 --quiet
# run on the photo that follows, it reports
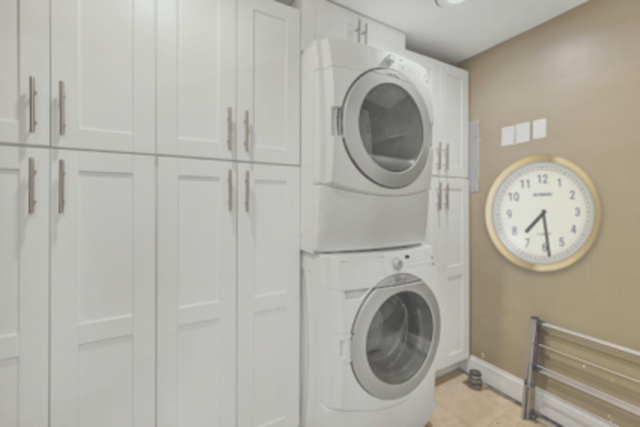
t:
7h29
